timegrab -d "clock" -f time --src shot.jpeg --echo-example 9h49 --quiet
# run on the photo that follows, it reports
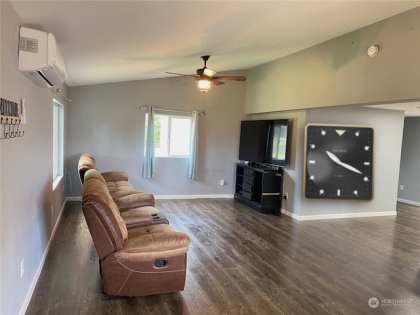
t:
10h19
